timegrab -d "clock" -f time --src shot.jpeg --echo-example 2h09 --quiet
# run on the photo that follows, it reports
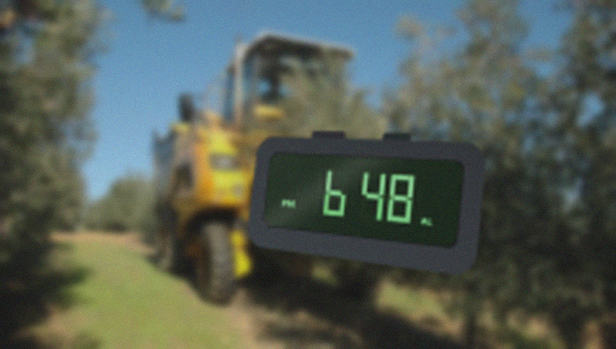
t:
6h48
